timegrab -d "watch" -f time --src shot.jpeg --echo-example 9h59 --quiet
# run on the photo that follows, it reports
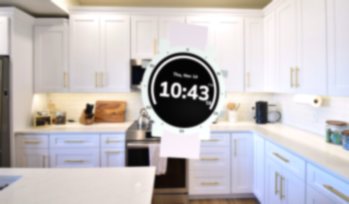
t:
10h43
